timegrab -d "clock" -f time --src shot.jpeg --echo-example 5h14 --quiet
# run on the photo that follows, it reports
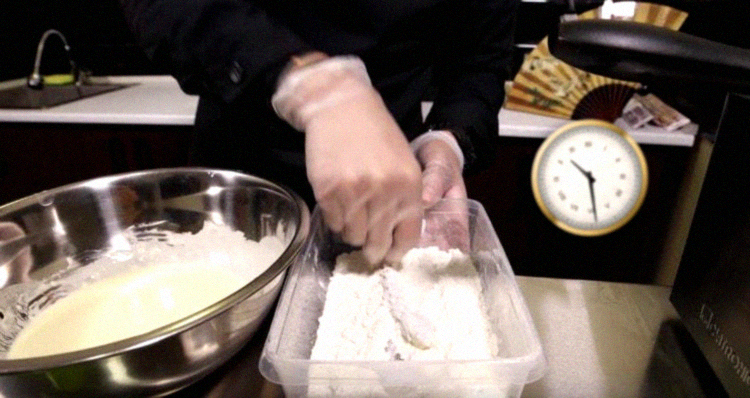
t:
10h29
